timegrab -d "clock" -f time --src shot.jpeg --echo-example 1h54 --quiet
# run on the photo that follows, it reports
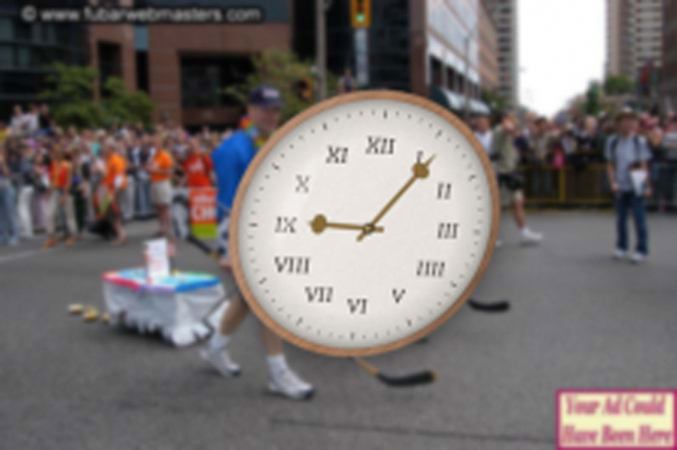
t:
9h06
